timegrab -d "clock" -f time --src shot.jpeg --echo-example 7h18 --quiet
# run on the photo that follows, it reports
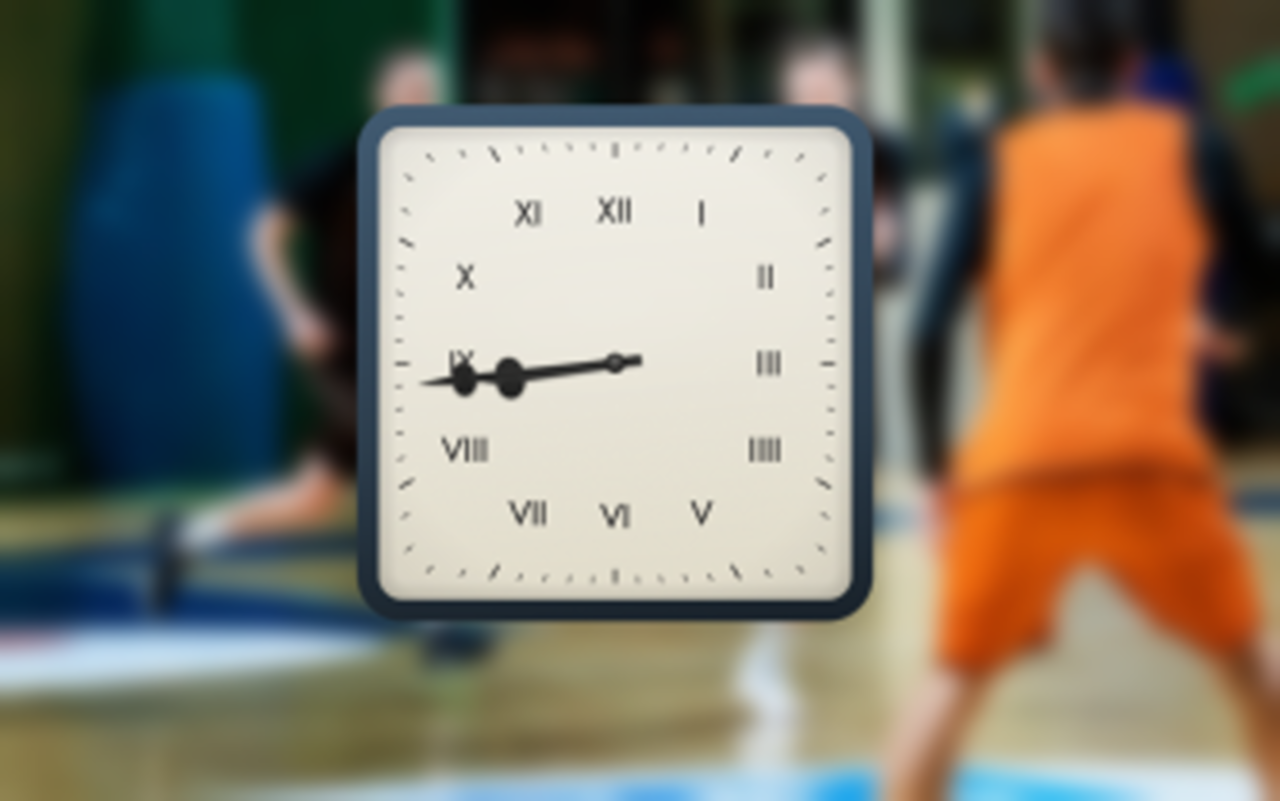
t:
8h44
